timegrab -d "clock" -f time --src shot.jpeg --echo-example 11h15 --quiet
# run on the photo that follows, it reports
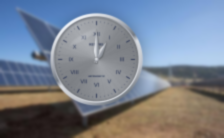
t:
1h00
